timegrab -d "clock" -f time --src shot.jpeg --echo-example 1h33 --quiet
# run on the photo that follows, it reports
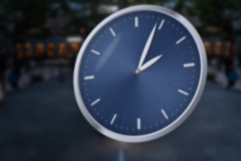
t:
2h04
